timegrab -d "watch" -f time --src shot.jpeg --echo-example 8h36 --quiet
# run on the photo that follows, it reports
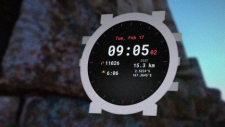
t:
9h05
